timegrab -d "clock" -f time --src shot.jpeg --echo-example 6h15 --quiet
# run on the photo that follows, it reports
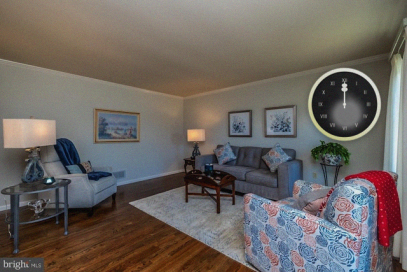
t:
12h00
